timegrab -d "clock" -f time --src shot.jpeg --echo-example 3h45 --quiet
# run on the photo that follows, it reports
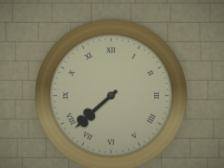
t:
7h38
